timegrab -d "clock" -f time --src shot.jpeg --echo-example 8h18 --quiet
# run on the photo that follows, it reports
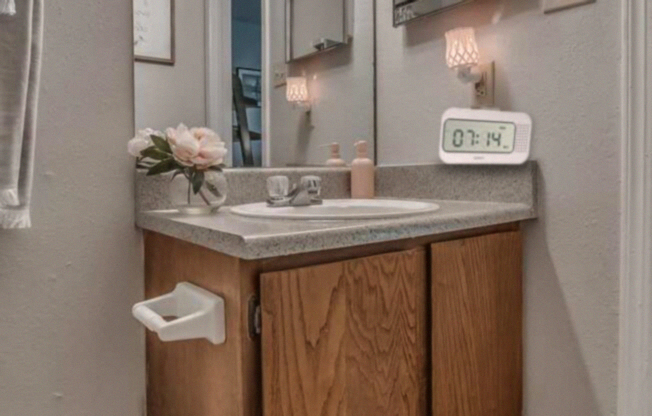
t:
7h14
